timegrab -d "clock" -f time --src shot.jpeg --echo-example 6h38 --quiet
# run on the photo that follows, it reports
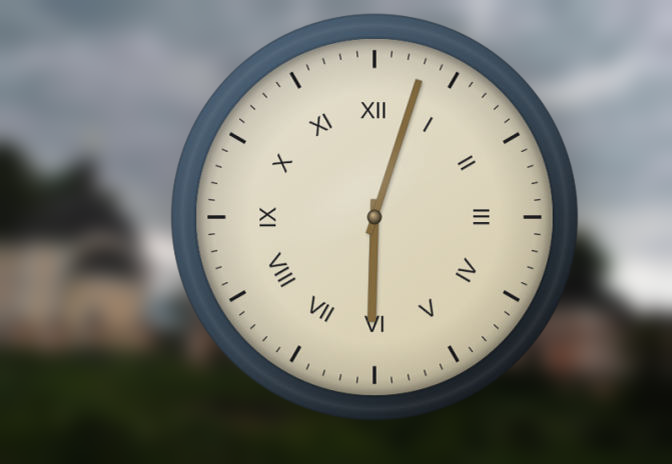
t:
6h03
